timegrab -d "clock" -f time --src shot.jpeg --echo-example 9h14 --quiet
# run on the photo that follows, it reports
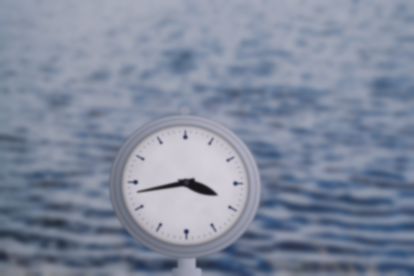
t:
3h43
